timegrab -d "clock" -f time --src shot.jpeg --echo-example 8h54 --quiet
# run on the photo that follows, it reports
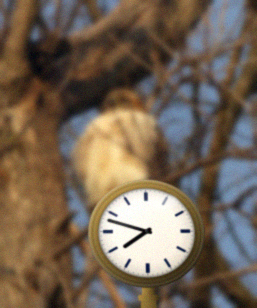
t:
7h48
